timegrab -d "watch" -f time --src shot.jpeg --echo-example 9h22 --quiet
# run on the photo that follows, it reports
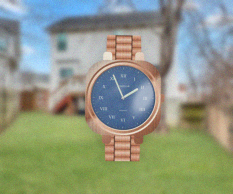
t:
1h56
